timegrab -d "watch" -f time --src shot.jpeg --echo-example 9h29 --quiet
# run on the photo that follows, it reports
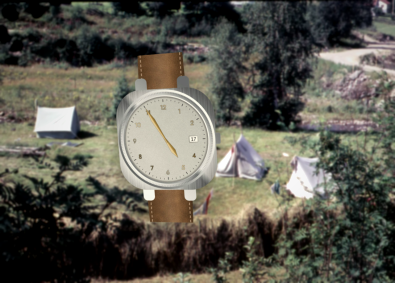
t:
4h55
